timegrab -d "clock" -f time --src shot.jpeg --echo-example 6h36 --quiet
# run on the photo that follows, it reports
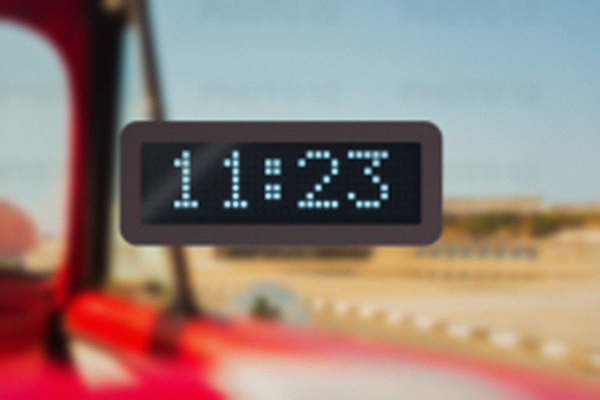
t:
11h23
